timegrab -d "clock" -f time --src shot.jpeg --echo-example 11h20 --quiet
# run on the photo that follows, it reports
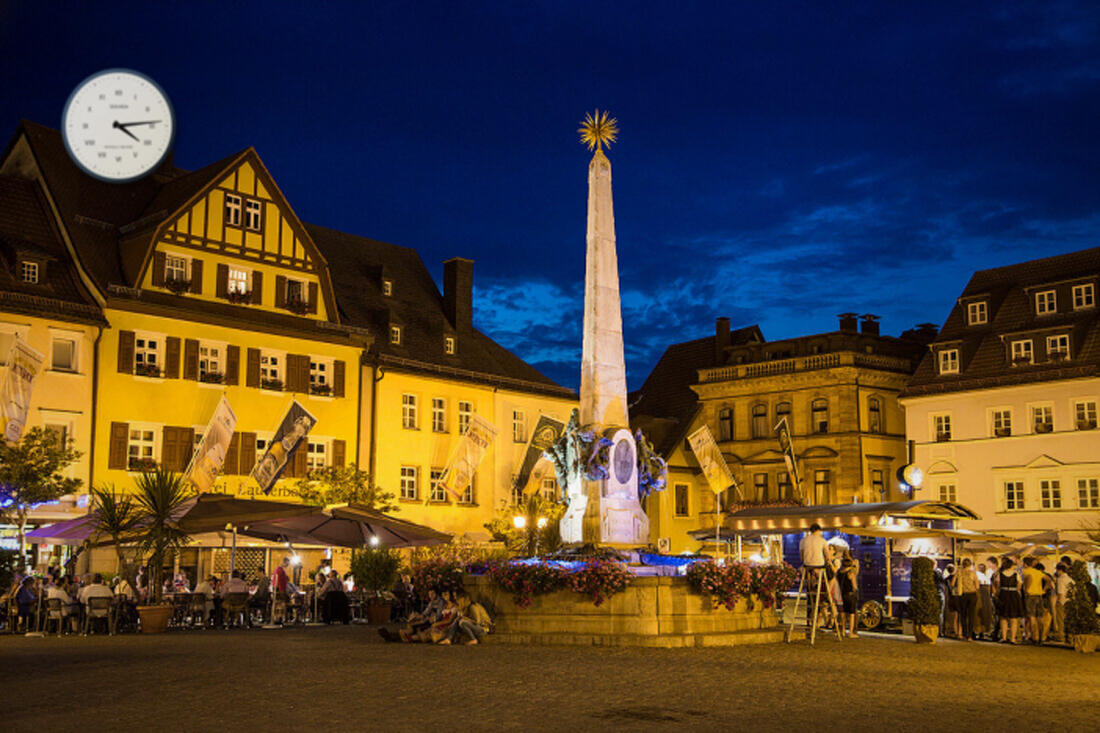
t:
4h14
